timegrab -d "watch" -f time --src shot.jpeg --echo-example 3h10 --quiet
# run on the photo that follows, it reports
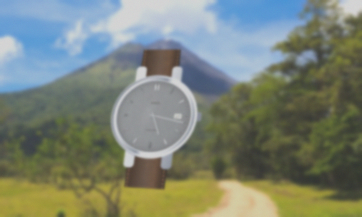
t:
5h17
